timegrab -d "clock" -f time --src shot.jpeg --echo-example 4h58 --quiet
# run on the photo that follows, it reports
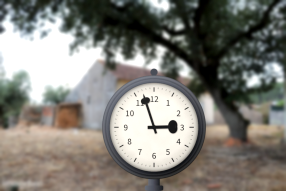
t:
2h57
